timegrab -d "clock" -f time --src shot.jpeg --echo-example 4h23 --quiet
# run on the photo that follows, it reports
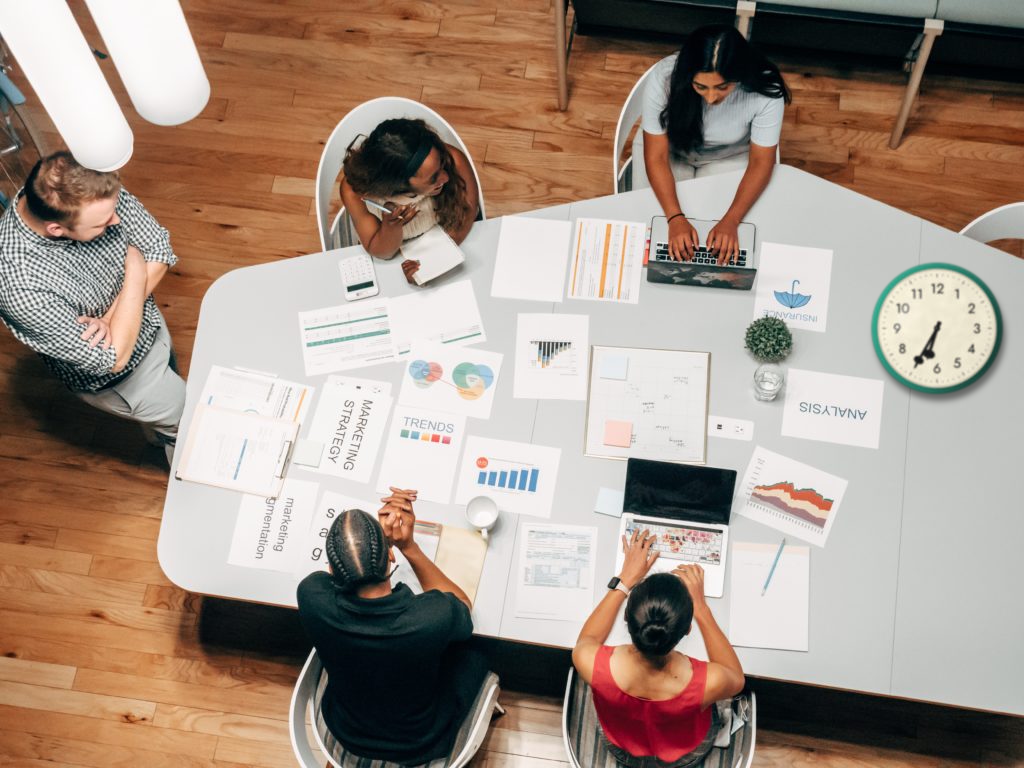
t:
6h35
